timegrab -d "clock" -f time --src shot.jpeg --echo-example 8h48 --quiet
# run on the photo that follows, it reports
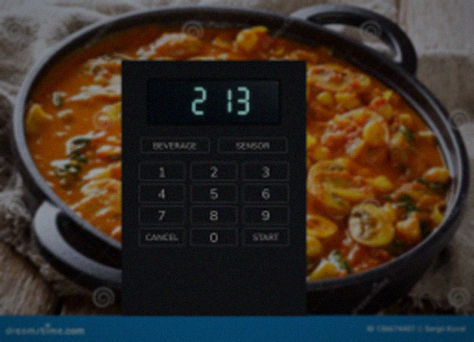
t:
2h13
